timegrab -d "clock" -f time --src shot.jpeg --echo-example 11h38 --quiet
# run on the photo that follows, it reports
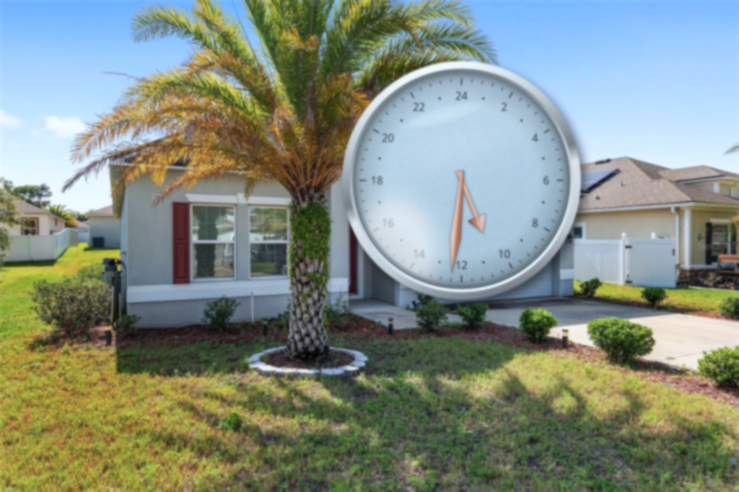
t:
10h31
